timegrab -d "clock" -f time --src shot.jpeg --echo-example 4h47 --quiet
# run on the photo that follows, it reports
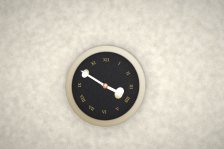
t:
3h50
